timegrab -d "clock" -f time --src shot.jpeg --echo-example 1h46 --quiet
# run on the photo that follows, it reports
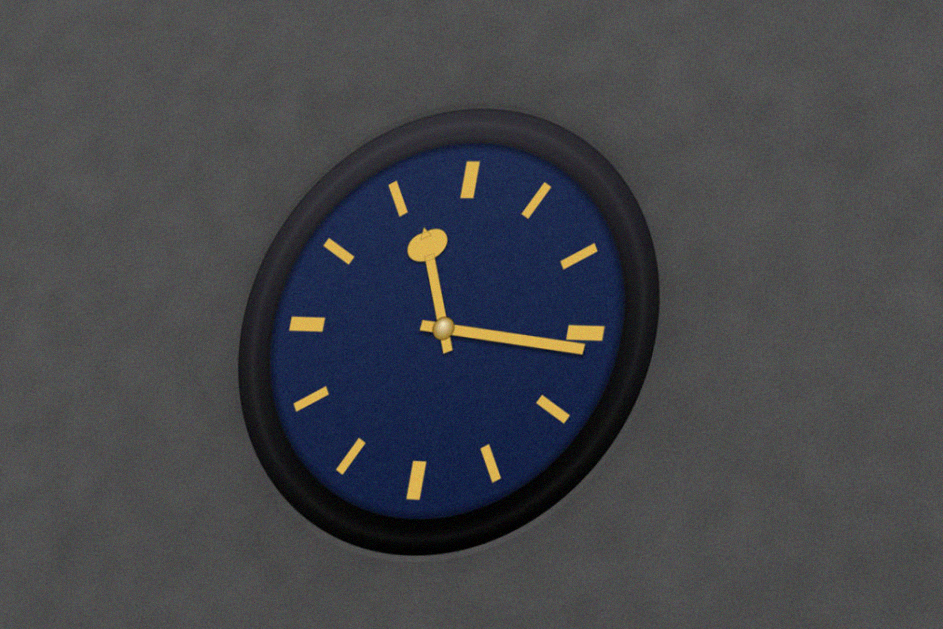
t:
11h16
